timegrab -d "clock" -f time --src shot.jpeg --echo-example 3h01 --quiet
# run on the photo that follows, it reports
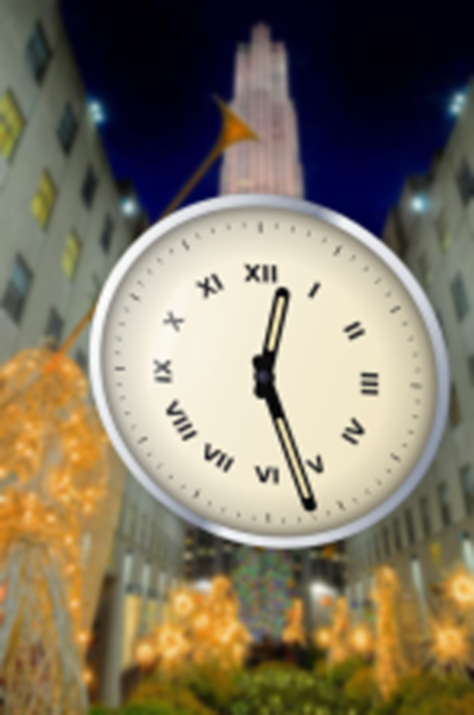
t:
12h27
